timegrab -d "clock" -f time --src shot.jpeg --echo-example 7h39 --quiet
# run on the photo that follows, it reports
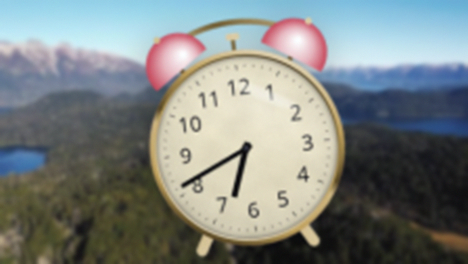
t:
6h41
